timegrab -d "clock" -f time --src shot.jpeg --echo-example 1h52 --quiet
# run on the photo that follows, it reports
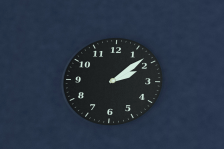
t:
2h08
